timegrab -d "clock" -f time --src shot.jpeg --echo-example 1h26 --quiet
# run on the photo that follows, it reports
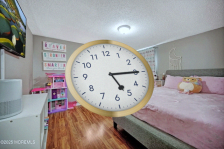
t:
5h15
